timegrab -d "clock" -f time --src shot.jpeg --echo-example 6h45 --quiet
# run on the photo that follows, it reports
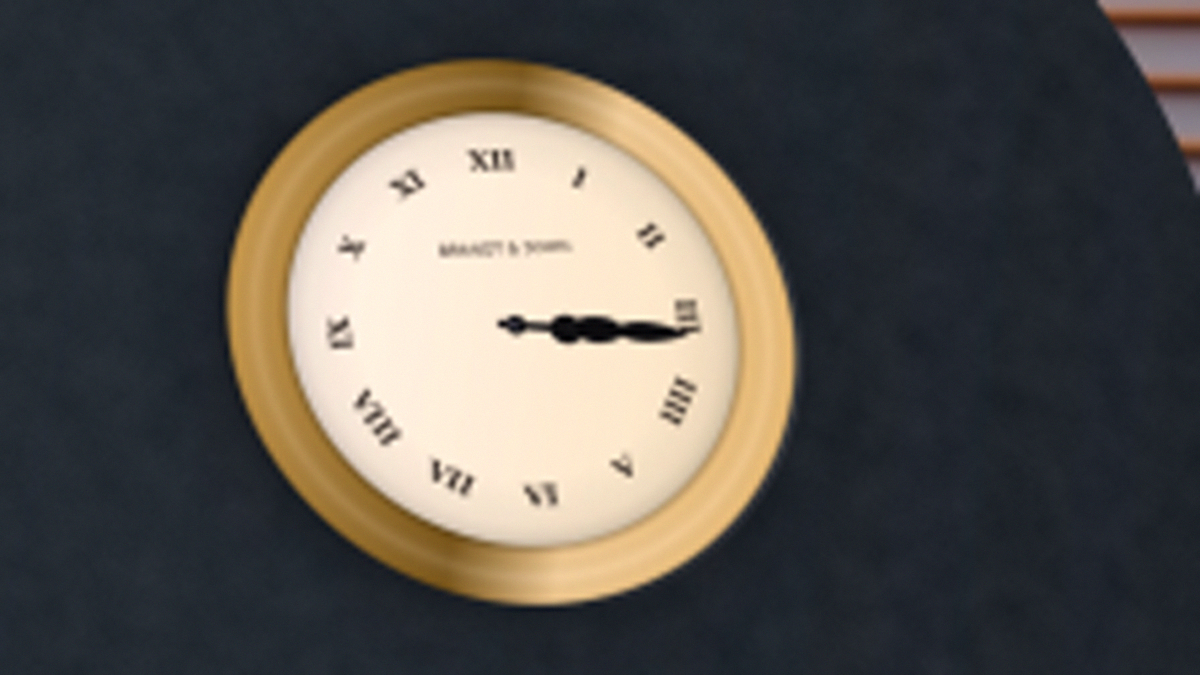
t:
3h16
